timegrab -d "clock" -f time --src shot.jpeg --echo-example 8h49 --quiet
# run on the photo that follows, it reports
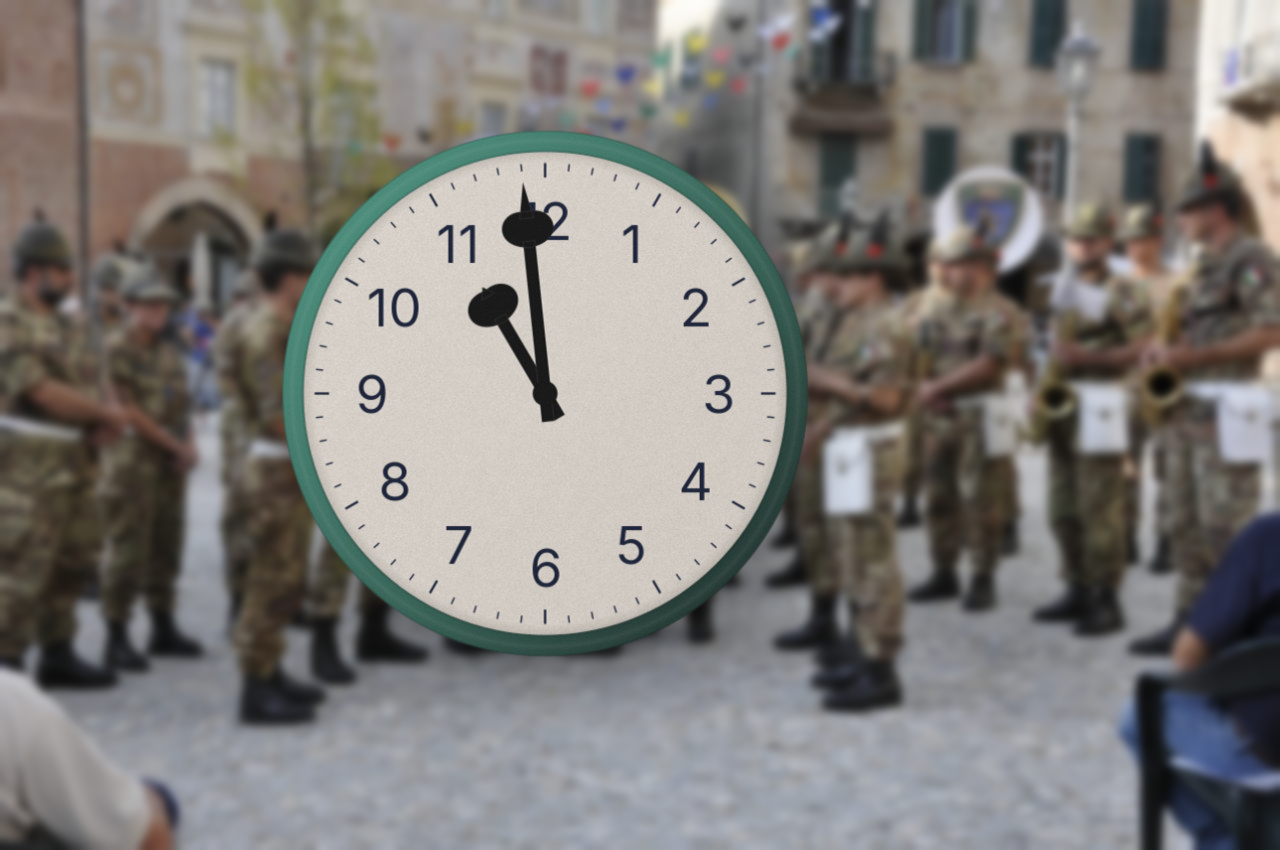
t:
10h59
